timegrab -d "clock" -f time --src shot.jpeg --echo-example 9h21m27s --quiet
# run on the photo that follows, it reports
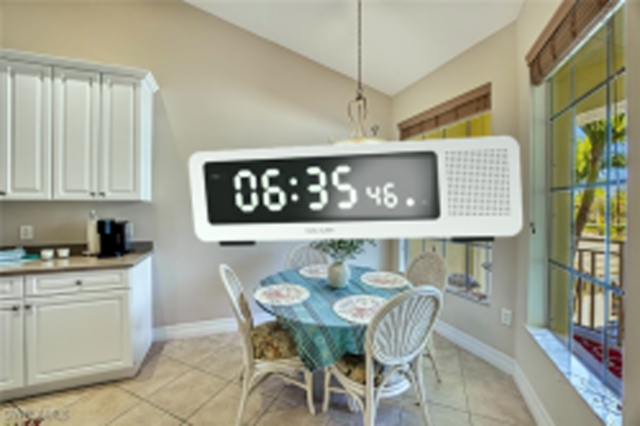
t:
6h35m46s
